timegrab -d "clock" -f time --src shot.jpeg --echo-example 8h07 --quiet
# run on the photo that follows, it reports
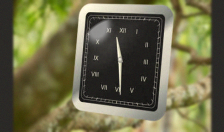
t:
11h29
